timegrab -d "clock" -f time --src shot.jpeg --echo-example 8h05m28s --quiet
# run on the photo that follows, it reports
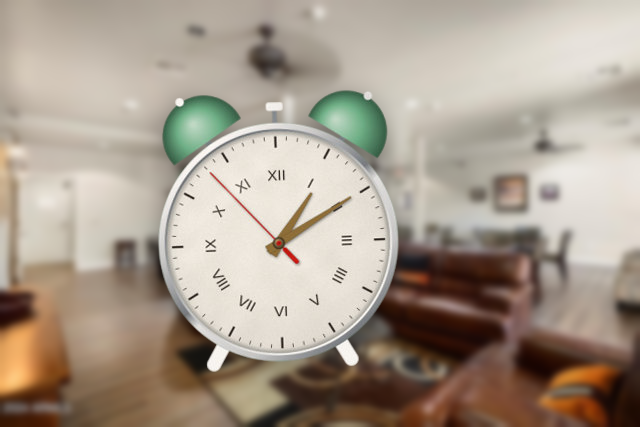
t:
1h09m53s
